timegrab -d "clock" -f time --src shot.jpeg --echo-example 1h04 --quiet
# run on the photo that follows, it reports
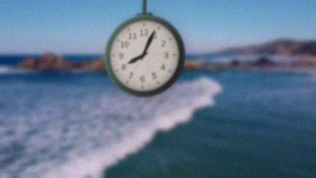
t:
8h04
